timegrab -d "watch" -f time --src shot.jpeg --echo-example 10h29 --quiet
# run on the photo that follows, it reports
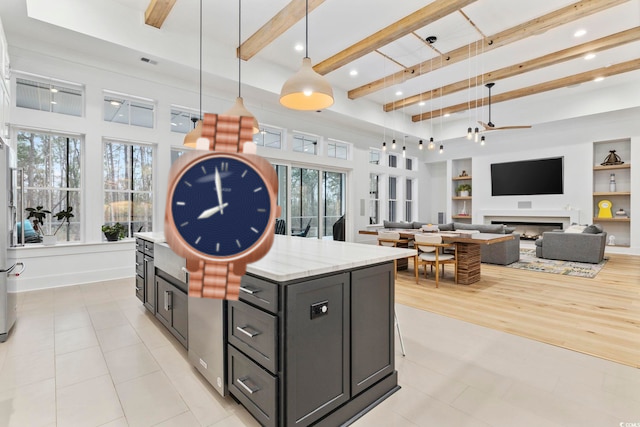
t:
7h58
